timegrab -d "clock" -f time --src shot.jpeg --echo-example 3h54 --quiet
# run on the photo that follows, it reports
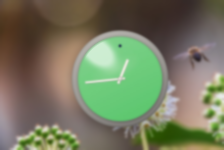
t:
12h44
